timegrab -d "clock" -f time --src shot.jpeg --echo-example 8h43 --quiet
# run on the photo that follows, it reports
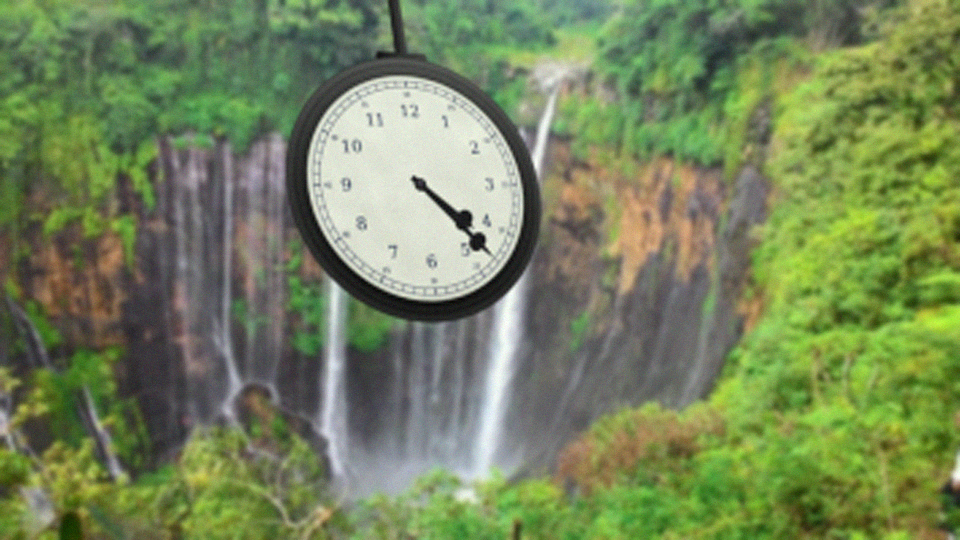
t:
4h23
